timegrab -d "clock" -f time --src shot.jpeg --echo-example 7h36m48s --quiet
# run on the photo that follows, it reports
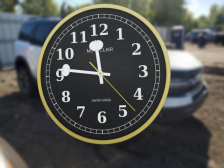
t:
11h46m23s
